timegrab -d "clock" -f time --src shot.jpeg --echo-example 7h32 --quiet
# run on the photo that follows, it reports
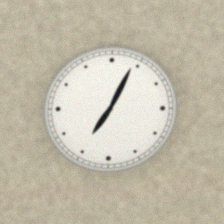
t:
7h04
